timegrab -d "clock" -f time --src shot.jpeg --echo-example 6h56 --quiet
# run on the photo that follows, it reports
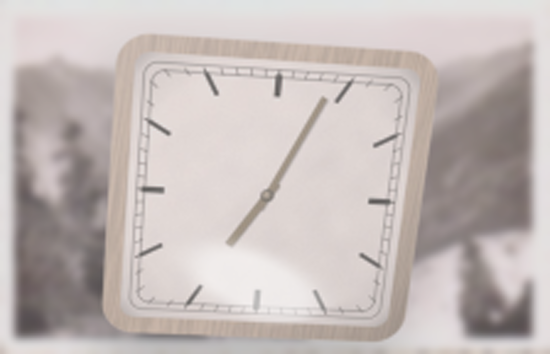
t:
7h04
